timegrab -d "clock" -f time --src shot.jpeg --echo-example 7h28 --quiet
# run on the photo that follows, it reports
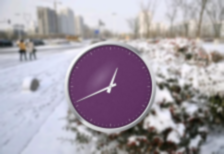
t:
12h41
